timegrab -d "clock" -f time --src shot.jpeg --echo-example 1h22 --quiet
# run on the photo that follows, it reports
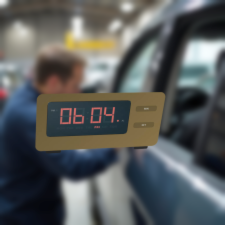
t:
6h04
